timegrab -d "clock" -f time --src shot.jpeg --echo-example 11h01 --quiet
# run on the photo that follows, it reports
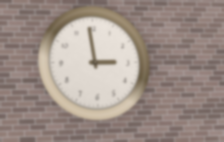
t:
2h59
